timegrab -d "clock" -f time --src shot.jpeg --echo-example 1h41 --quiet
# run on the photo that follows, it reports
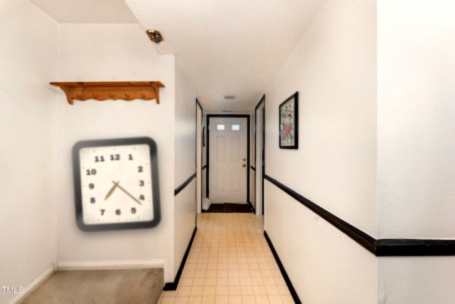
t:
7h22
